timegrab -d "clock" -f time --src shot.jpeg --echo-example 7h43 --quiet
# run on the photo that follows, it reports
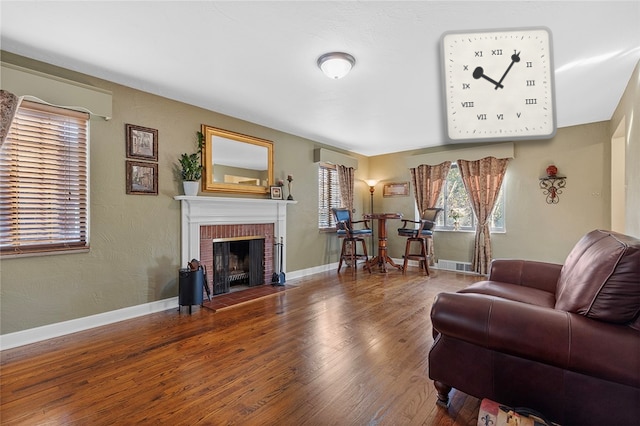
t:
10h06
